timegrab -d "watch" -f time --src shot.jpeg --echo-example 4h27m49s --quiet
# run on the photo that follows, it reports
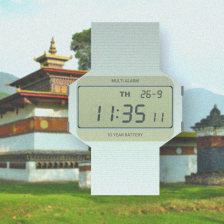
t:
11h35m11s
